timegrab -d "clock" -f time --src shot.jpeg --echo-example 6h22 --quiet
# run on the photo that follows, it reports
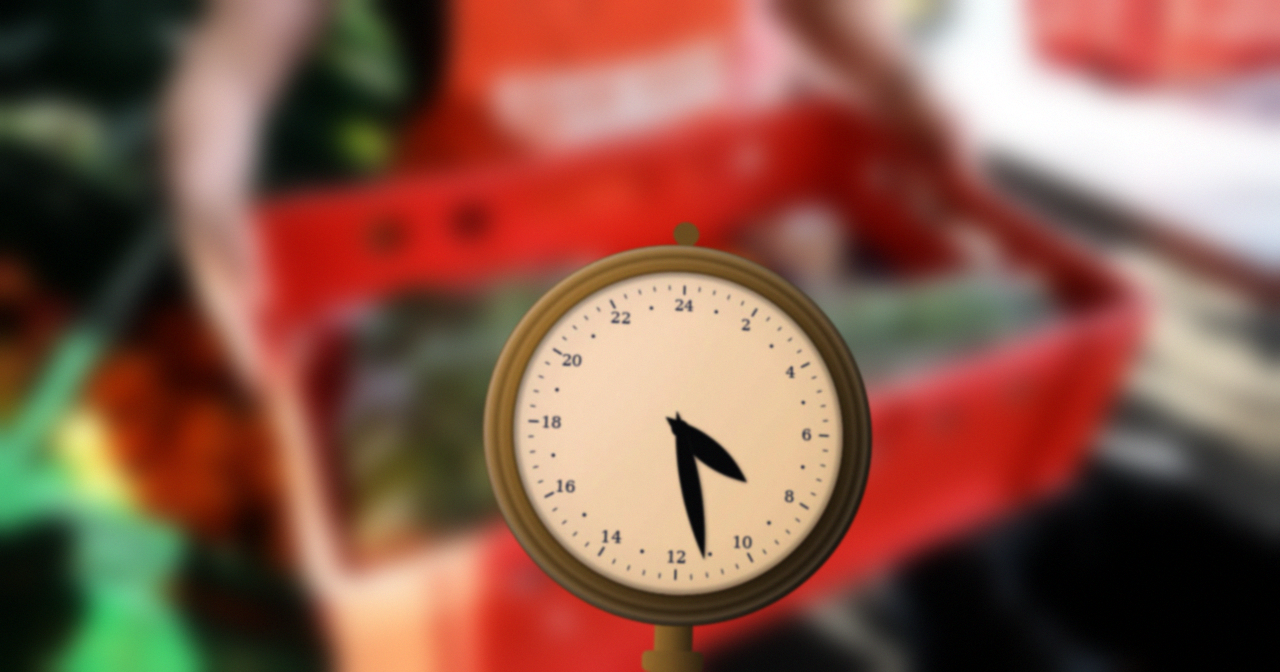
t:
8h28
